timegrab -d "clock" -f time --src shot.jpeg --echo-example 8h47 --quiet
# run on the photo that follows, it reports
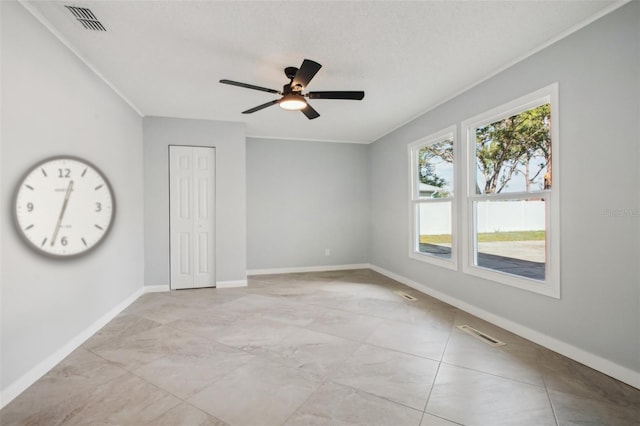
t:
12h33
